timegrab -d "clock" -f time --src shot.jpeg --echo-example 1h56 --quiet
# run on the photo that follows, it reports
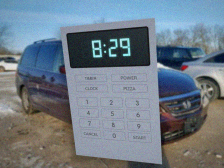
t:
8h29
